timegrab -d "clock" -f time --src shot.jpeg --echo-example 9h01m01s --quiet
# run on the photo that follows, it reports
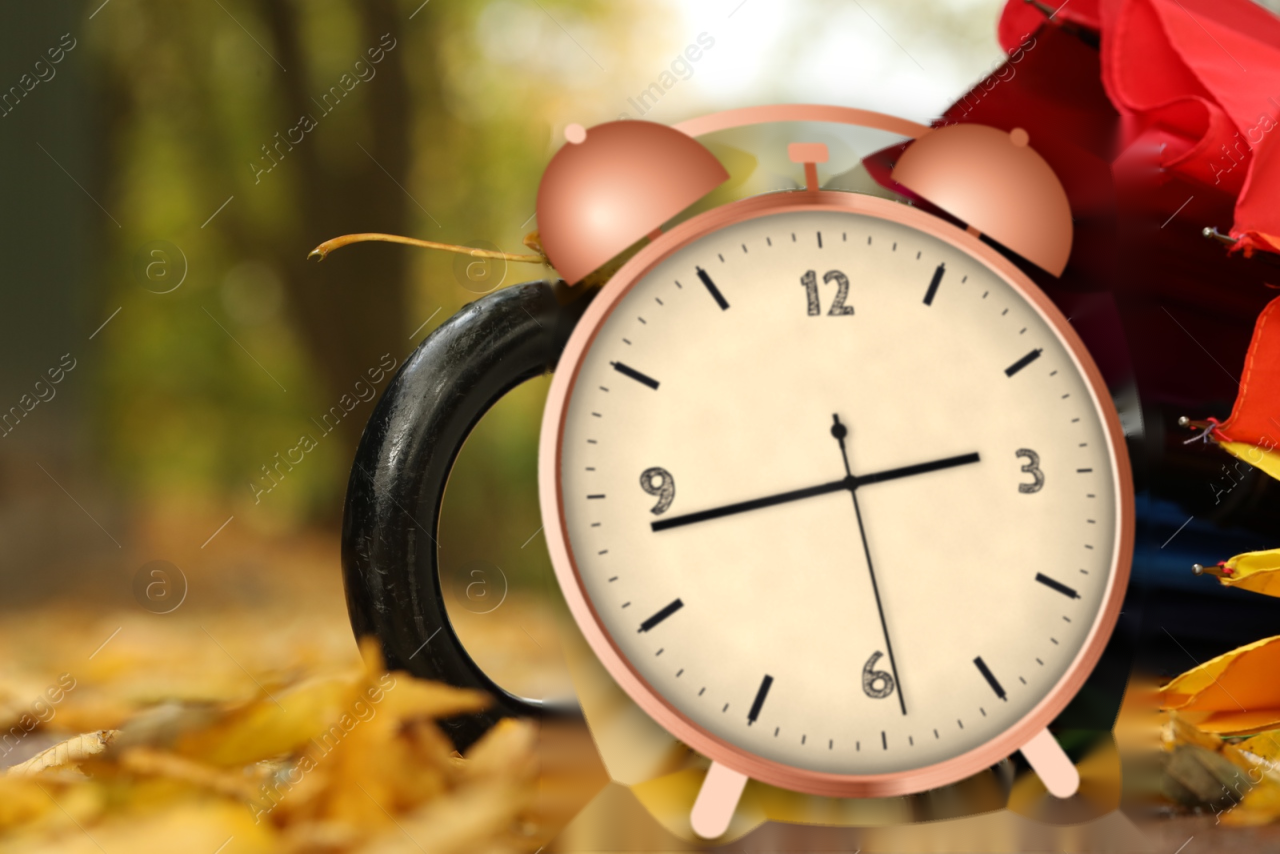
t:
2h43m29s
